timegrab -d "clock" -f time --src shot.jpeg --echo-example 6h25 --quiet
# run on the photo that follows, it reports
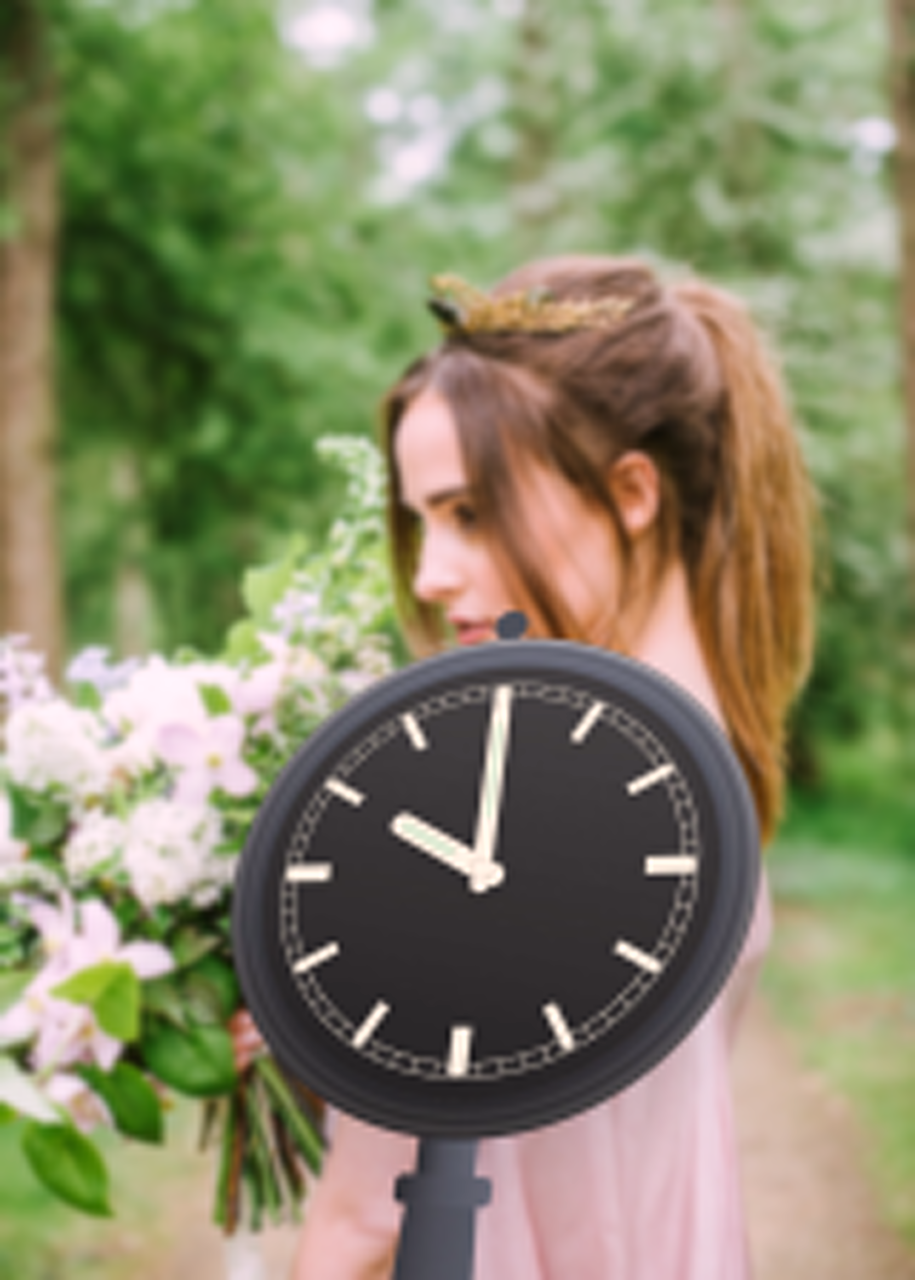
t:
10h00
